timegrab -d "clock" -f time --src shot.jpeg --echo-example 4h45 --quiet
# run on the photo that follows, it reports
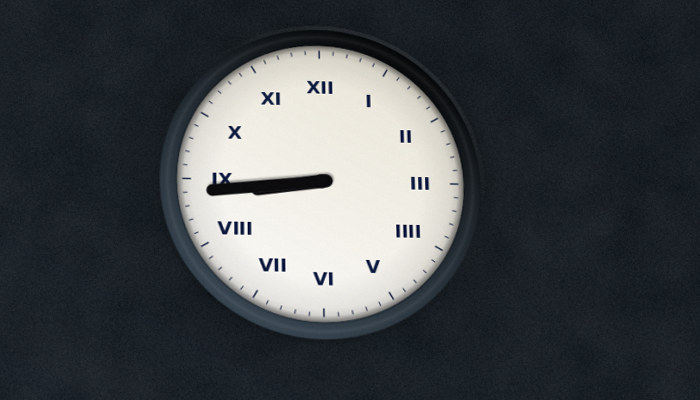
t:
8h44
